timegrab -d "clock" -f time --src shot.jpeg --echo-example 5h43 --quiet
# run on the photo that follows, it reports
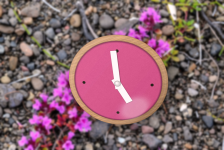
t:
4h59
